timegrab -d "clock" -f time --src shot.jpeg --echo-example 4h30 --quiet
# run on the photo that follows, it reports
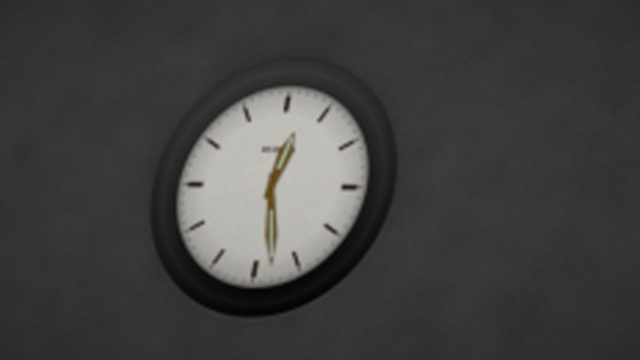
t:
12h28
